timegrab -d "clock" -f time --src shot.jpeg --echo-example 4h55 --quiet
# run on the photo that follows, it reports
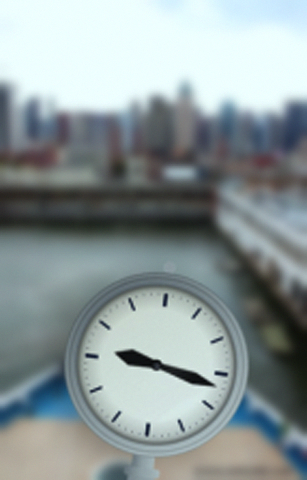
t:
9h17
